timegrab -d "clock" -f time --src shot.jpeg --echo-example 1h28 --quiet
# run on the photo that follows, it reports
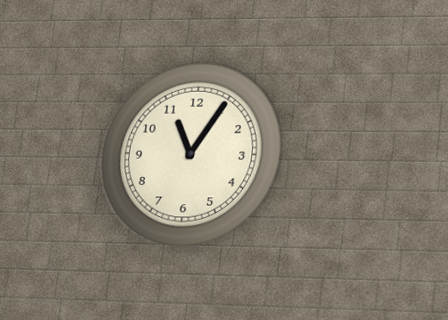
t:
11h05
